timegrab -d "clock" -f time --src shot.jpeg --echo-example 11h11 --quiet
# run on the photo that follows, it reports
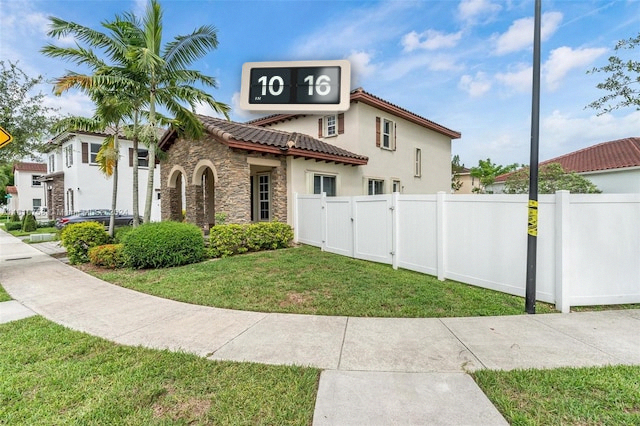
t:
10h16
